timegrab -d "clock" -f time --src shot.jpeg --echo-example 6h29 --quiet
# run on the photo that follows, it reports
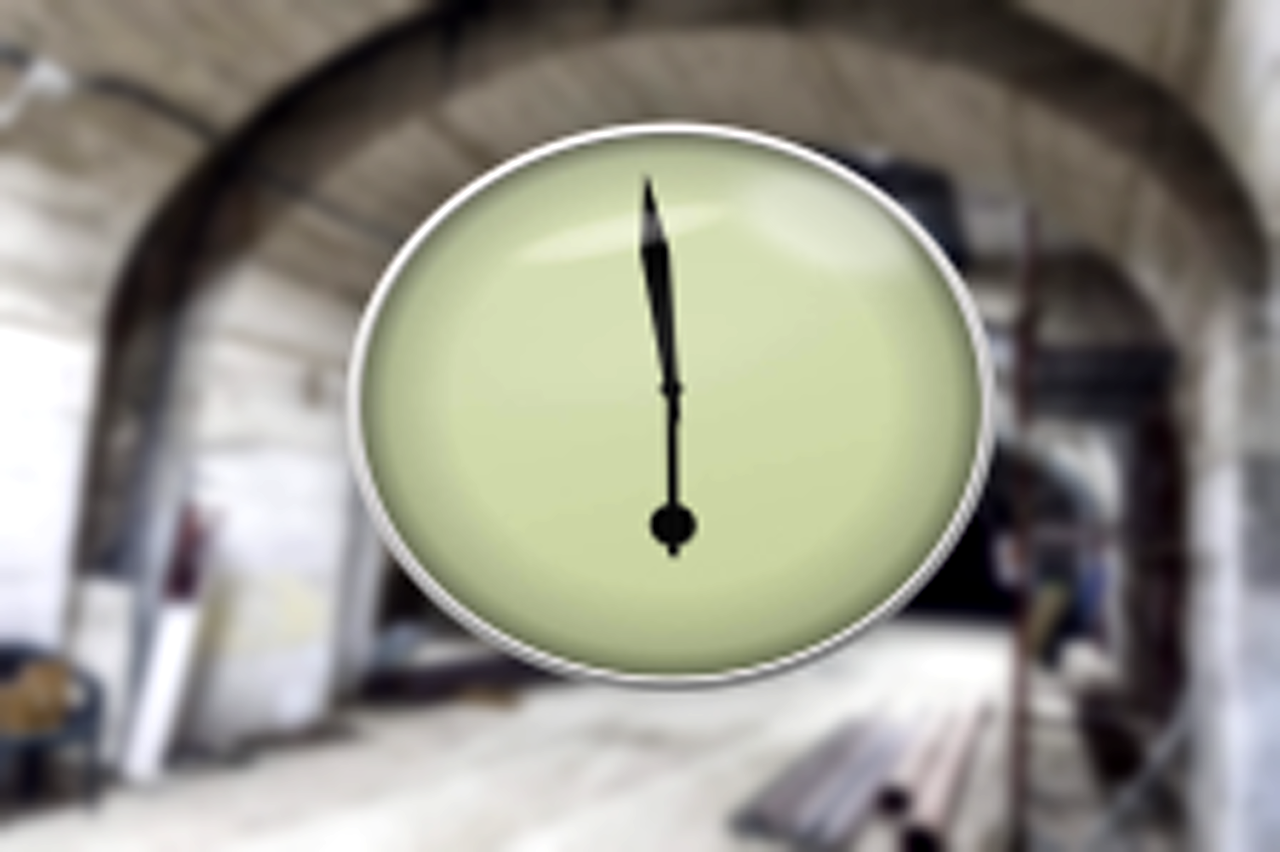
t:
5h59
